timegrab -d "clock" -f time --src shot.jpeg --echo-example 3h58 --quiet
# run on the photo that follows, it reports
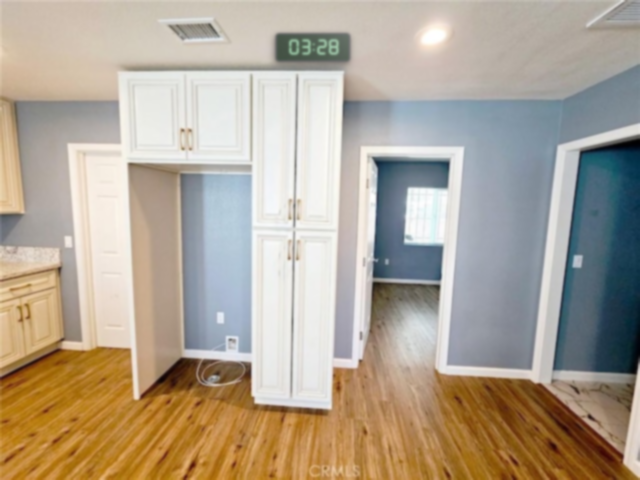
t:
3h28
